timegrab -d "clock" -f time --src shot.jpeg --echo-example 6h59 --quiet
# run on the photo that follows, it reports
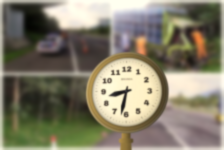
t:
8h32
